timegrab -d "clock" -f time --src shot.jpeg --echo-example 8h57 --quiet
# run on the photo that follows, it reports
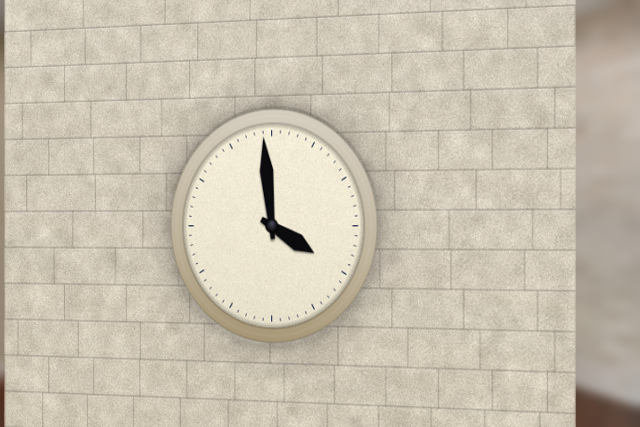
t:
3h59
